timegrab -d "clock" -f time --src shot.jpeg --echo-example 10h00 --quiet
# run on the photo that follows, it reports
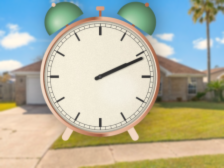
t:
2h11
